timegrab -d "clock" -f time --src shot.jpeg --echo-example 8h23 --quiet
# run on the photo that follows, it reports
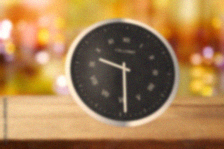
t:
9h29
